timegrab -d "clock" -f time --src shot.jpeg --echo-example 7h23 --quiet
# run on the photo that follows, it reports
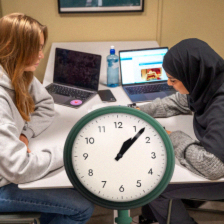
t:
1h07
